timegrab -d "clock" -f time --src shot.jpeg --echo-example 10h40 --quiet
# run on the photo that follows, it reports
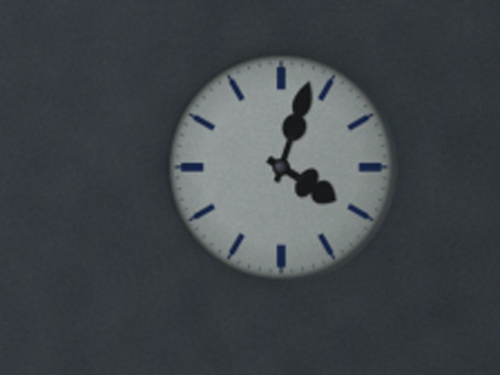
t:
4h03
